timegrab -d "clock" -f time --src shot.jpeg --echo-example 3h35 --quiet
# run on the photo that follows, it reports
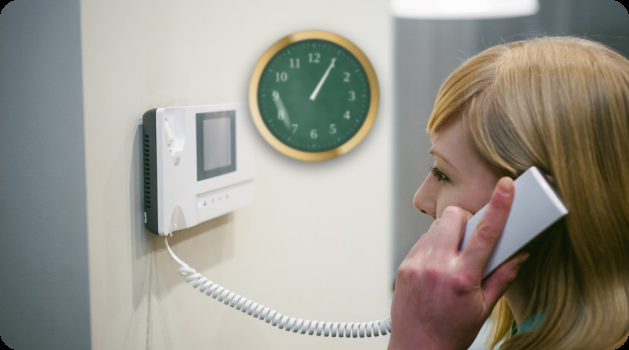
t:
1h05
